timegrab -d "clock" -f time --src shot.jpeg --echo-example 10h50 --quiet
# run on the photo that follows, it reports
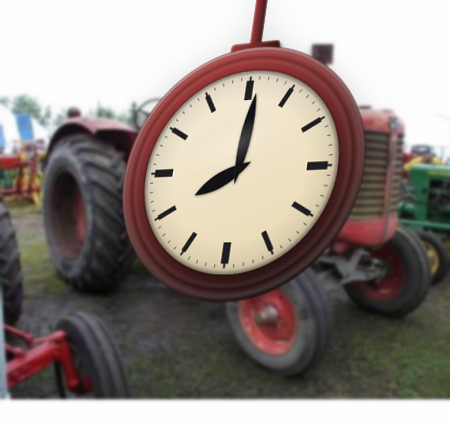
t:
8h01
